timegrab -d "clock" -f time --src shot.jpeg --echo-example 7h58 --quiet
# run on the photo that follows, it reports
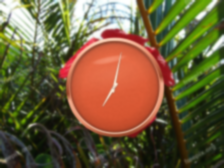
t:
7h02
